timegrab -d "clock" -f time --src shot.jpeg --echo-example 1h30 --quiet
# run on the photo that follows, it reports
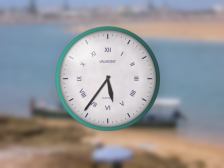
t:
5h36
